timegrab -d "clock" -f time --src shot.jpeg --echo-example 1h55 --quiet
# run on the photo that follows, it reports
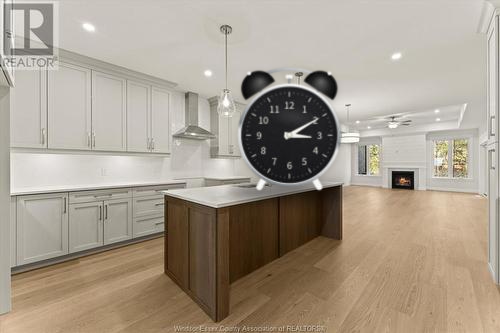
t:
3h10
